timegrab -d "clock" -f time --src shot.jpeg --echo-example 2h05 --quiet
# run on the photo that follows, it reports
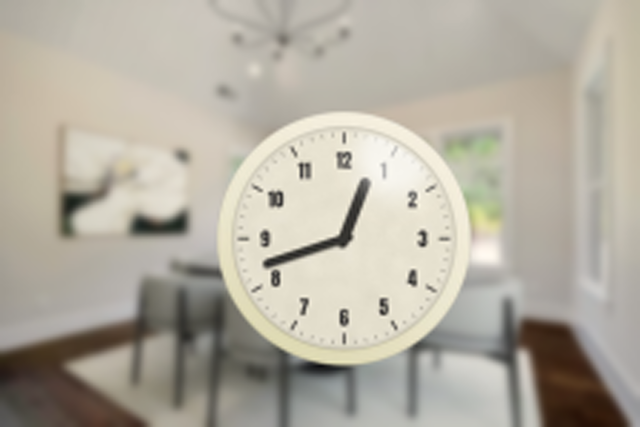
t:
12h42
